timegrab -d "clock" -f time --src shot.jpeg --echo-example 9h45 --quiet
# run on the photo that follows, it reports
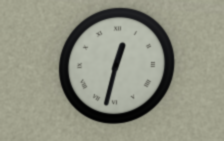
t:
12h32
